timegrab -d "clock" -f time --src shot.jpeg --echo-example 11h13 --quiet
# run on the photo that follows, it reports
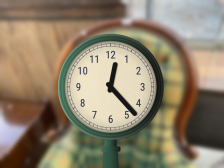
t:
12h23
